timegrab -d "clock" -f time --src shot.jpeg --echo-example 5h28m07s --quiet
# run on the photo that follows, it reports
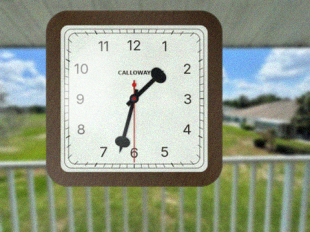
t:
1h32m30s
